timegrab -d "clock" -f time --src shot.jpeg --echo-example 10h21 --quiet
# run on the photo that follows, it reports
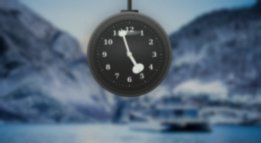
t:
4h57
